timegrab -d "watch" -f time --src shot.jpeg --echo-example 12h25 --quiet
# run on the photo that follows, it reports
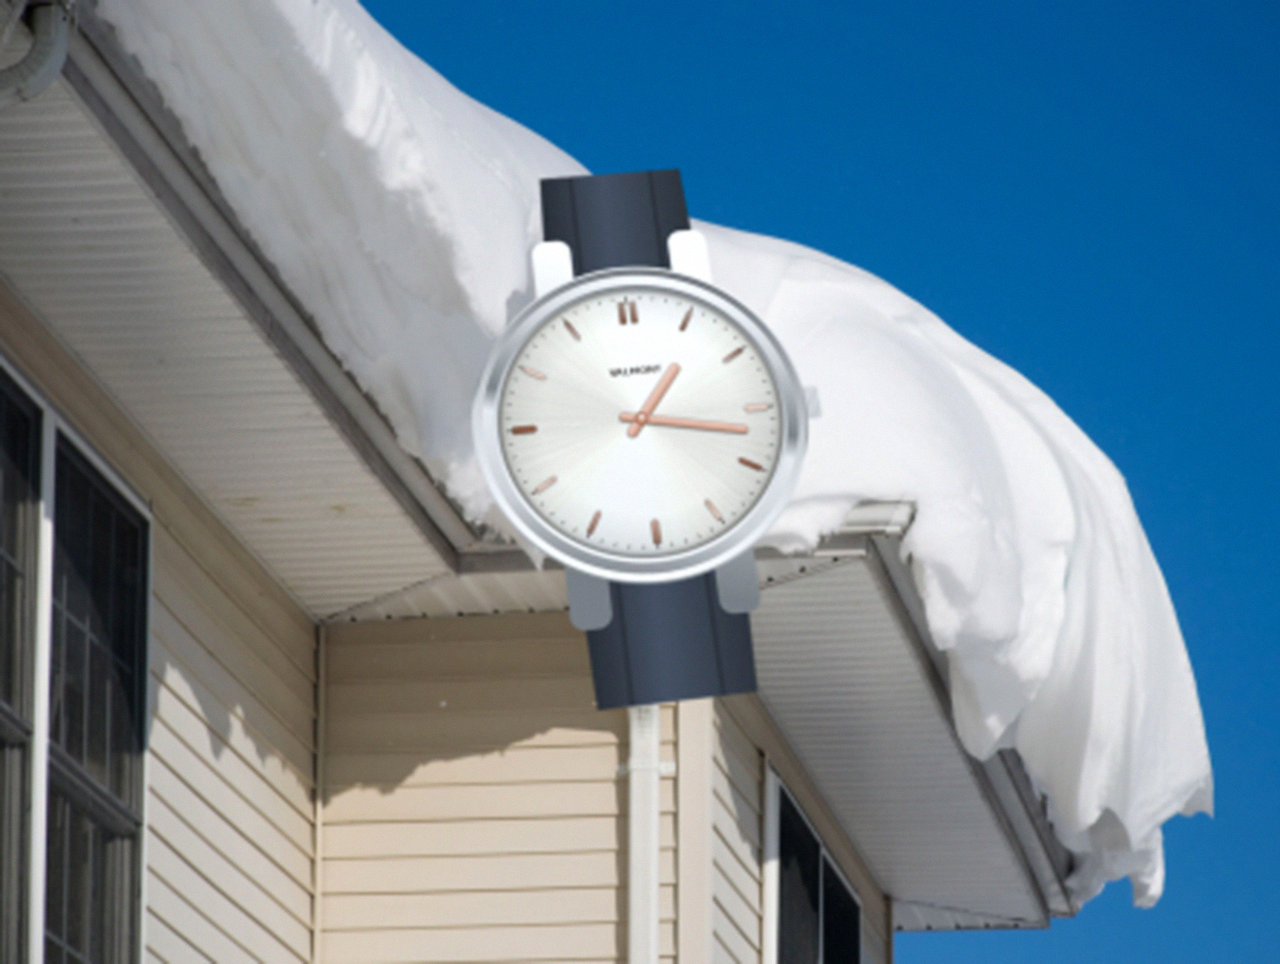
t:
1h17
